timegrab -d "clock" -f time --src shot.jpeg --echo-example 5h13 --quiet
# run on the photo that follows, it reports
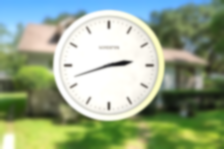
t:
2h42
